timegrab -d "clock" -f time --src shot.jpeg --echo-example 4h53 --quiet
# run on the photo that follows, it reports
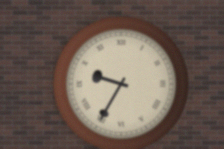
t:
9h35
